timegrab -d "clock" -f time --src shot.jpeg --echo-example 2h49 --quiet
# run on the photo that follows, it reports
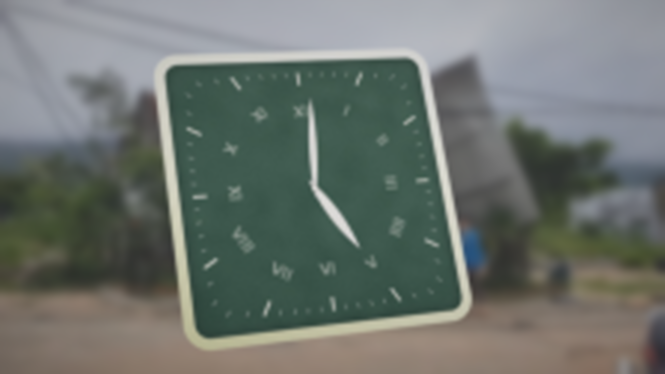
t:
5h01
